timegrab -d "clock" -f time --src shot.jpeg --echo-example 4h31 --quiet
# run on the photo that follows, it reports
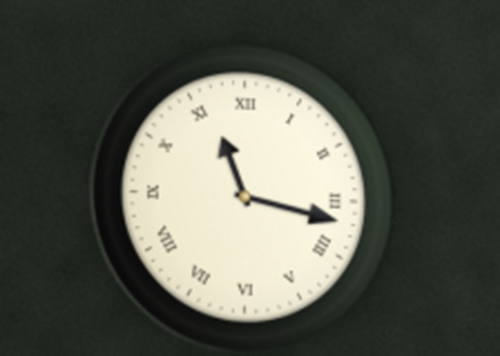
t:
11h17
